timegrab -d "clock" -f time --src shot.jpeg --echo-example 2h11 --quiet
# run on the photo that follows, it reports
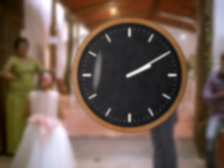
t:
2h10
